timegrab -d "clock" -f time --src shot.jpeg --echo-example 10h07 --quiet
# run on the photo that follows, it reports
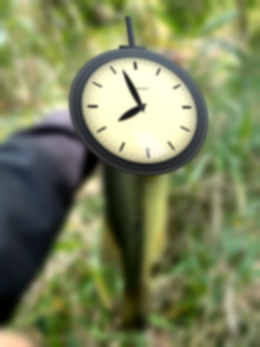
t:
7h57
